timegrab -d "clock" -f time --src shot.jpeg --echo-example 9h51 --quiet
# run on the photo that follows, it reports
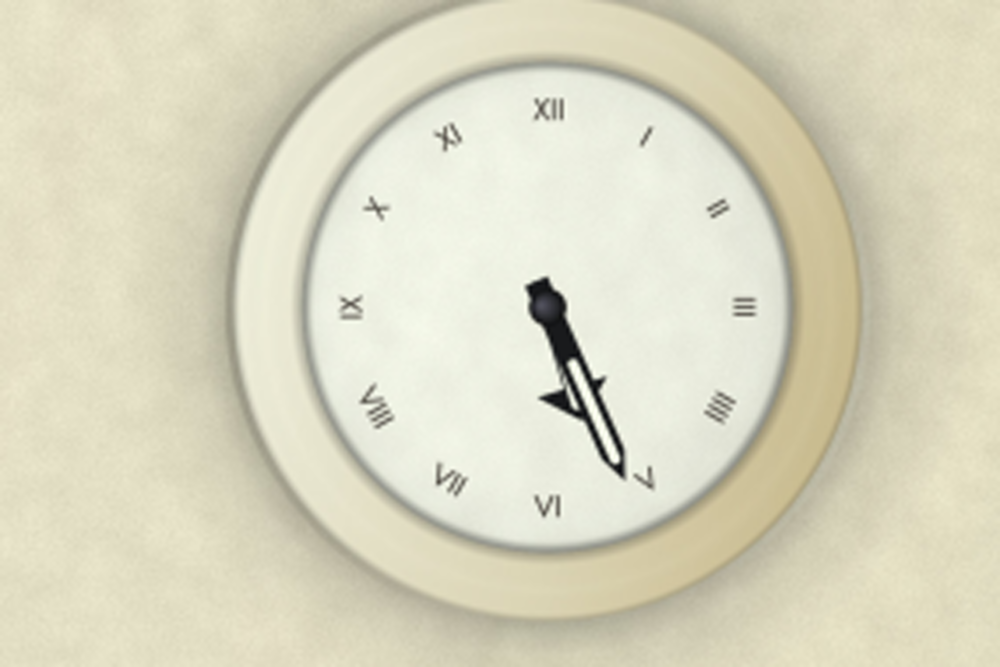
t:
5h26
